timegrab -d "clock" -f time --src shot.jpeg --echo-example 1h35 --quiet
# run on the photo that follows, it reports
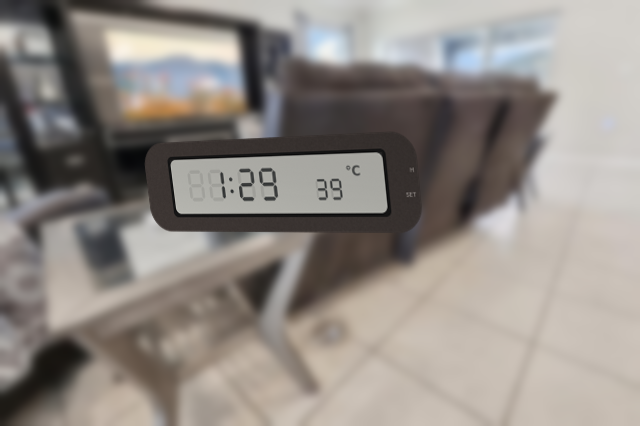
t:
1h29
